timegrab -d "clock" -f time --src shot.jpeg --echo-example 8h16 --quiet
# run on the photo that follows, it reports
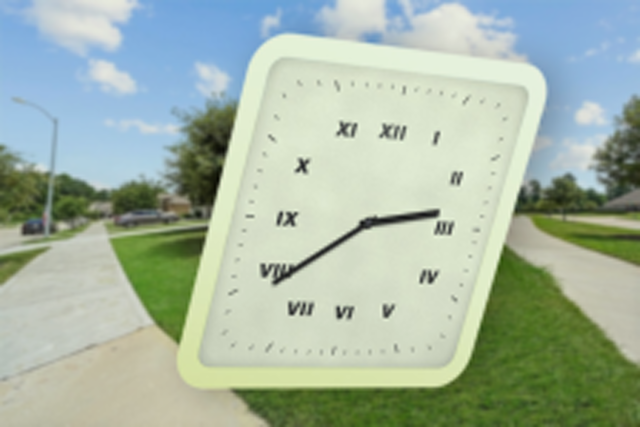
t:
2h39
